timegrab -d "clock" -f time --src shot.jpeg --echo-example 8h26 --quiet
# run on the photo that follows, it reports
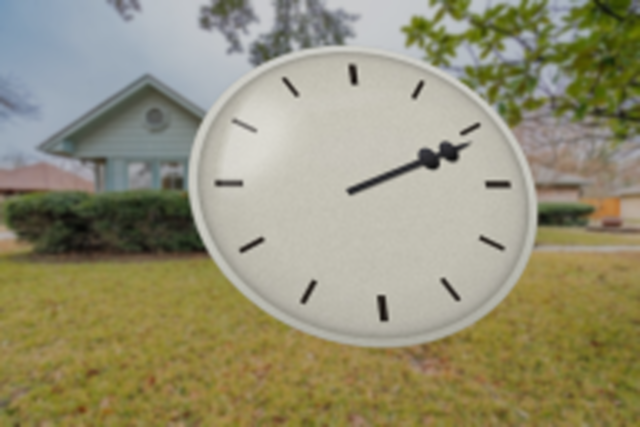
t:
2h11
